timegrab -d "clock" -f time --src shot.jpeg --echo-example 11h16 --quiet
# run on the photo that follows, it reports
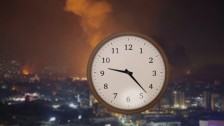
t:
9h23
